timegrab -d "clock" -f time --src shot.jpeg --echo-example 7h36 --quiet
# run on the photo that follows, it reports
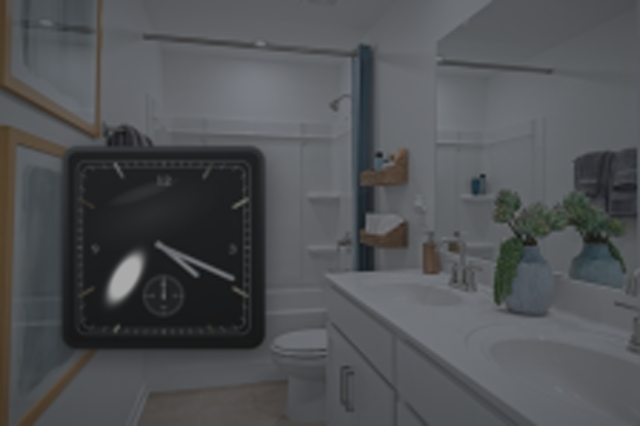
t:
4h19
